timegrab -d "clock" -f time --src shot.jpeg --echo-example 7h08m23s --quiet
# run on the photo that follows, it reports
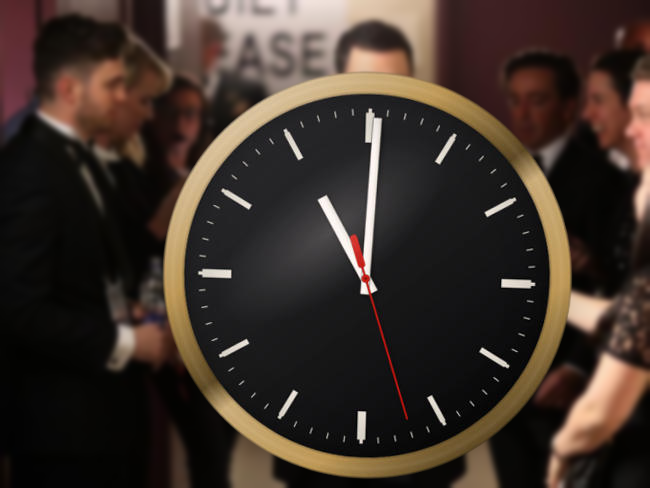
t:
11h00m27s
